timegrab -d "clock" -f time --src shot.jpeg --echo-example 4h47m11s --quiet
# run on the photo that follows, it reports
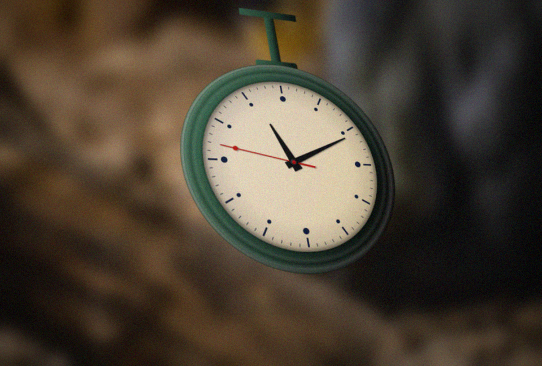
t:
11h10m47s
